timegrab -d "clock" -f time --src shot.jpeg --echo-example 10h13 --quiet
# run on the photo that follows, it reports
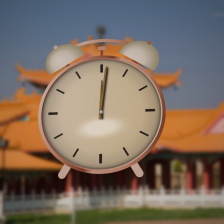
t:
12h01
